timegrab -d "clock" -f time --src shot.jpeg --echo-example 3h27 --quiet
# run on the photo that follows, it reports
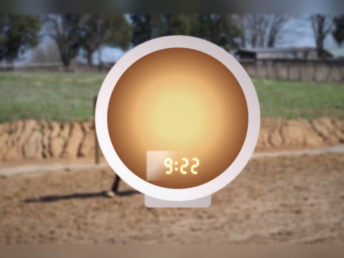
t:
9h22
